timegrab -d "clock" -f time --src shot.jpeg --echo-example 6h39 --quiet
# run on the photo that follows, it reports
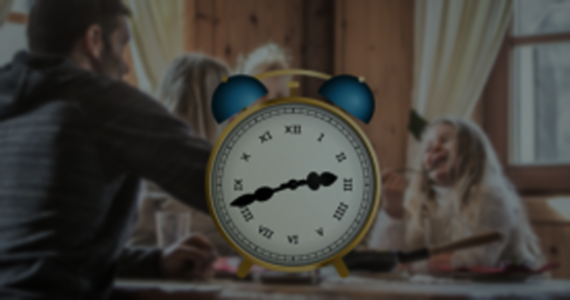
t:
2h42
